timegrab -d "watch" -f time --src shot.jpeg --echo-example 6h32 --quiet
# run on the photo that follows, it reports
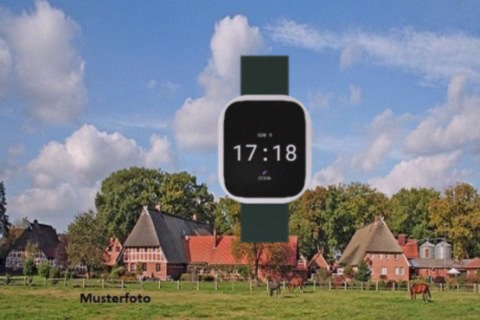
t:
17h18
